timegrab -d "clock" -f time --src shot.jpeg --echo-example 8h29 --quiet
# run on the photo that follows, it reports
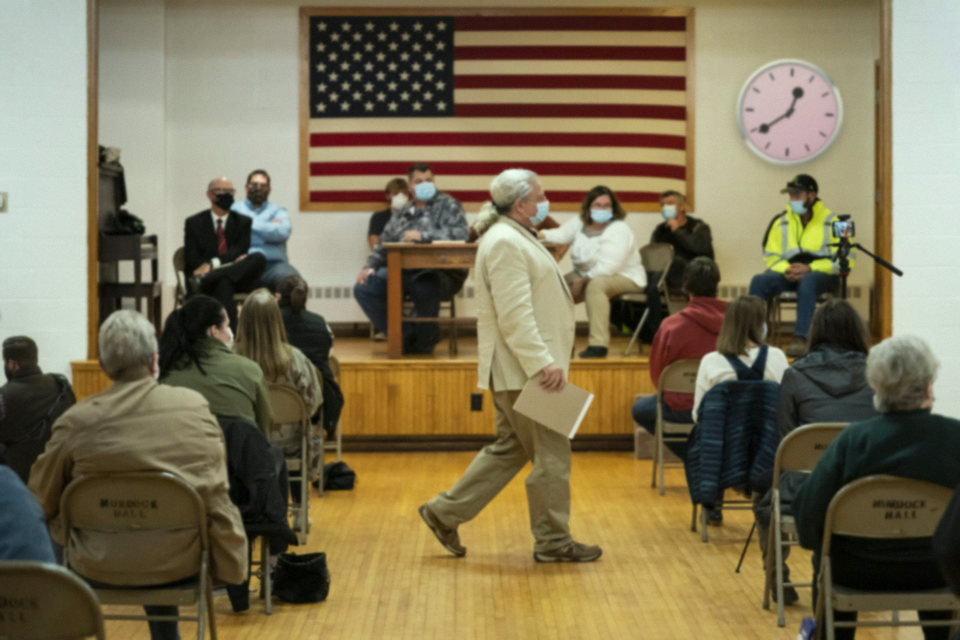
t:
12h39
